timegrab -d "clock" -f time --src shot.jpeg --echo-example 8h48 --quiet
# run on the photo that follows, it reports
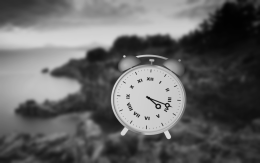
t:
4h18
